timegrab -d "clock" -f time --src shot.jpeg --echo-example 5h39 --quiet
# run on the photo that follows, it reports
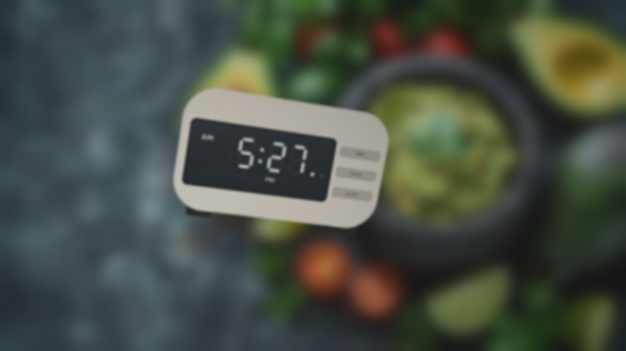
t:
5h27
